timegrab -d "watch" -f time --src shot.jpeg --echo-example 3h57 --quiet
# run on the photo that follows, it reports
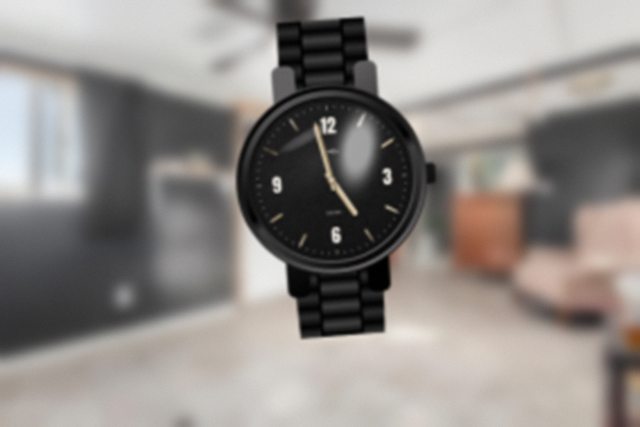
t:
4h58
